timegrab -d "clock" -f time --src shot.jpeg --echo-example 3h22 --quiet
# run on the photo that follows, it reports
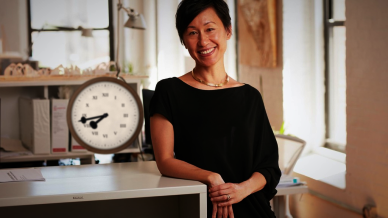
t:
7h43
